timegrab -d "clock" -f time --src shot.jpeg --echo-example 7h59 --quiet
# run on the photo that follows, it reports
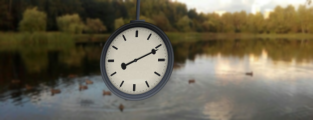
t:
8h11
